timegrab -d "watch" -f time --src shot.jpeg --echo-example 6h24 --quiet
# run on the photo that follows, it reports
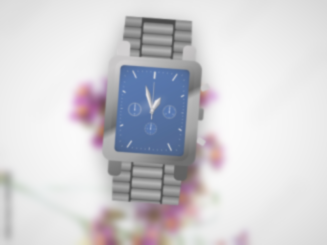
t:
12h57
